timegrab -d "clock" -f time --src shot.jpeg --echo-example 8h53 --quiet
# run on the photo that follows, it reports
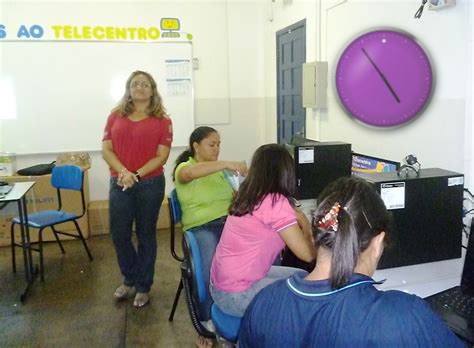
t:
4h54
